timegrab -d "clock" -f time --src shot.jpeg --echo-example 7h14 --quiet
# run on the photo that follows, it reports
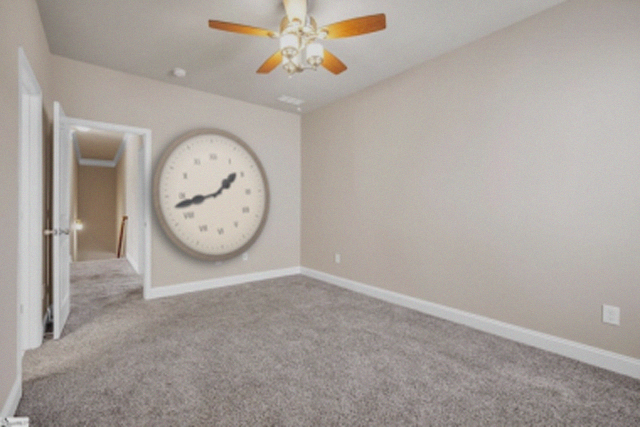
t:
1h43
